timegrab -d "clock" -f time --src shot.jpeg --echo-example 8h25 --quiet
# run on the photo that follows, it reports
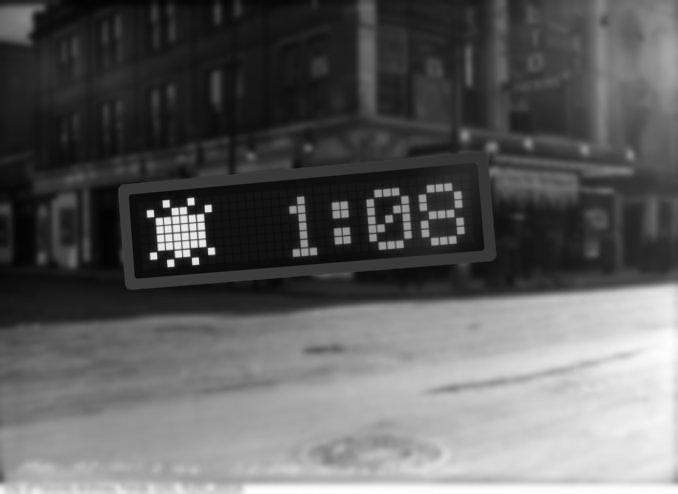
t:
1h08
